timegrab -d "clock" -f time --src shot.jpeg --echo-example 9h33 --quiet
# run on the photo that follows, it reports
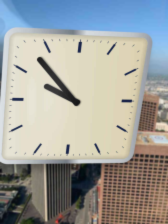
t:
9h53
